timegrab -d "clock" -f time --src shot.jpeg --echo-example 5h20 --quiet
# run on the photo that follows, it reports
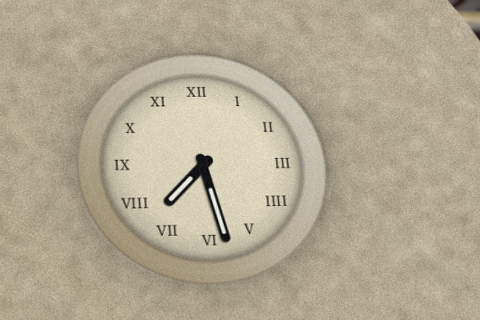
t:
7h28
